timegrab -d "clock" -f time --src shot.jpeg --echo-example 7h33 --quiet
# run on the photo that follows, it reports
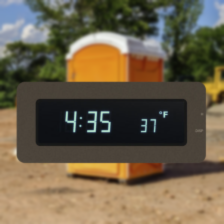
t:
4h35
